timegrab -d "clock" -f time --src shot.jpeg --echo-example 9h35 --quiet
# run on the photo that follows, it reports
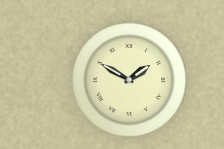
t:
1h50
